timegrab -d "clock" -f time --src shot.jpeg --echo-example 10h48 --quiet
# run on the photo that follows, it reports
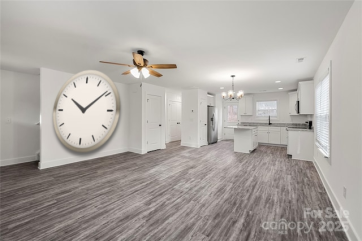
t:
10h09
